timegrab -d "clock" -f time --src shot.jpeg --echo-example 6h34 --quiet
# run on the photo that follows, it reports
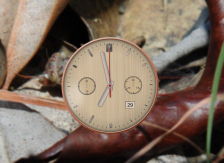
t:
6h58
